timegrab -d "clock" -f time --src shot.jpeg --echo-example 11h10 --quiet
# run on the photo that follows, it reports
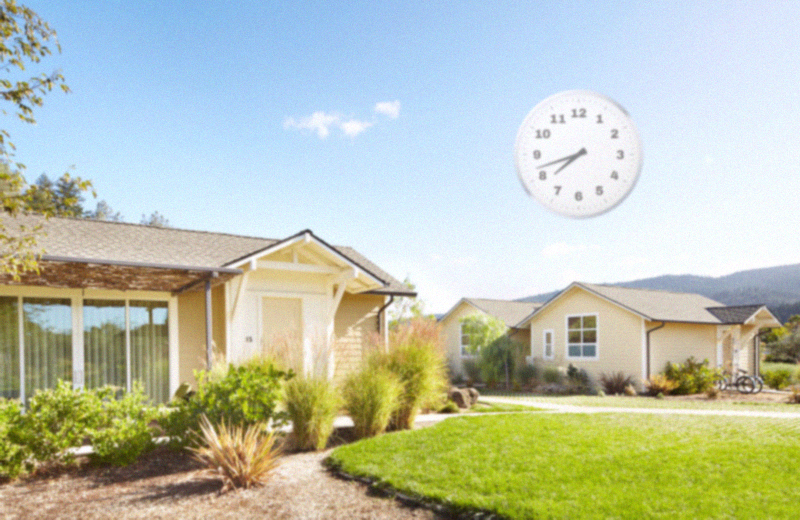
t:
7h42
